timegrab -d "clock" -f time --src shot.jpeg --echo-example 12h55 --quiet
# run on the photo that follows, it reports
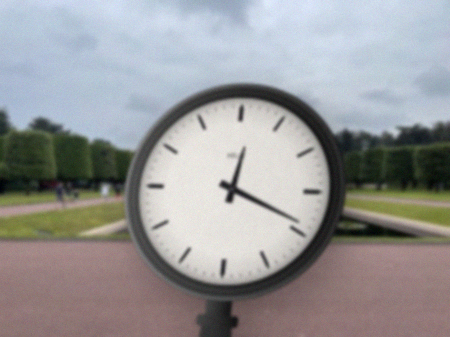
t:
12h19
